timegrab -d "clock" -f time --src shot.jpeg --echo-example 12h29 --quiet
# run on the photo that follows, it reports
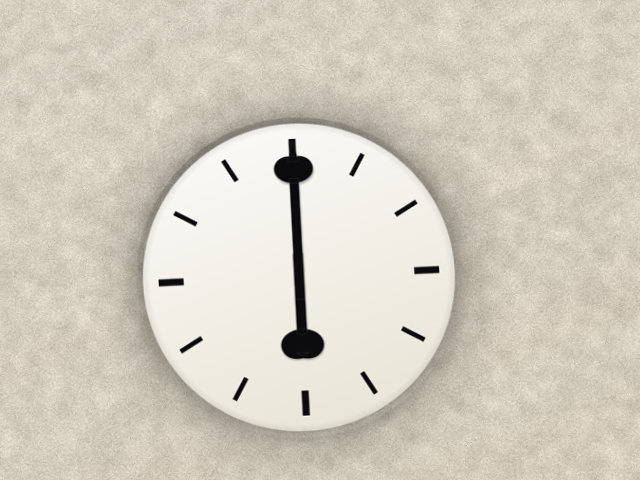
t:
6h00
